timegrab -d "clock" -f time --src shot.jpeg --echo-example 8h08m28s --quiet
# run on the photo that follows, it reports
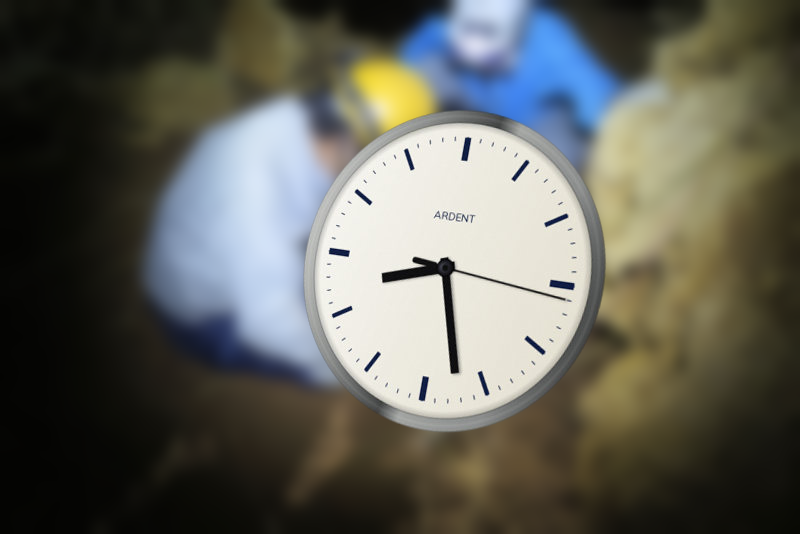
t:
8h27m16s
